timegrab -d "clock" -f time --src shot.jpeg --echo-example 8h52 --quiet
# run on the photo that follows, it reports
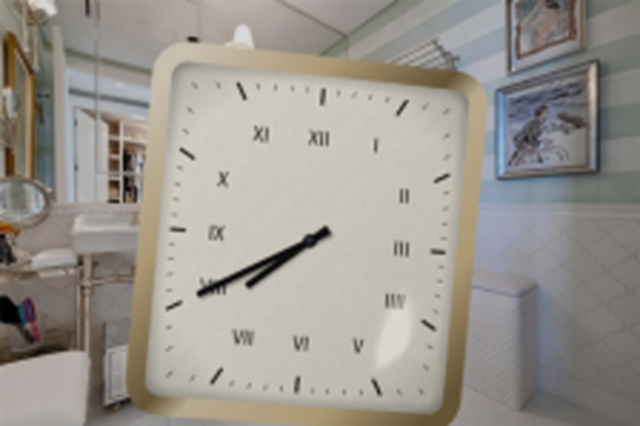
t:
7h40
